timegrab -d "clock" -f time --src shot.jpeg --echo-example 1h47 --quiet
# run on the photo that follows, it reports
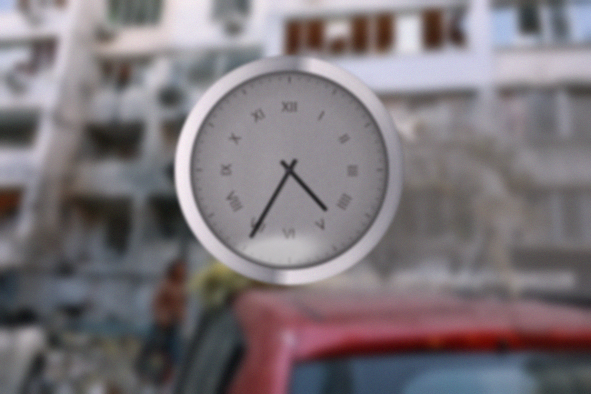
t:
4h35
